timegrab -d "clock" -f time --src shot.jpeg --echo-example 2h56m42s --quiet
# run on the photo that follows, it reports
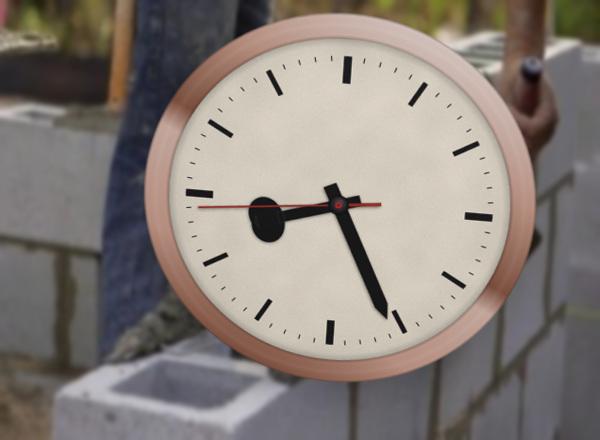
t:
8h25m44s
